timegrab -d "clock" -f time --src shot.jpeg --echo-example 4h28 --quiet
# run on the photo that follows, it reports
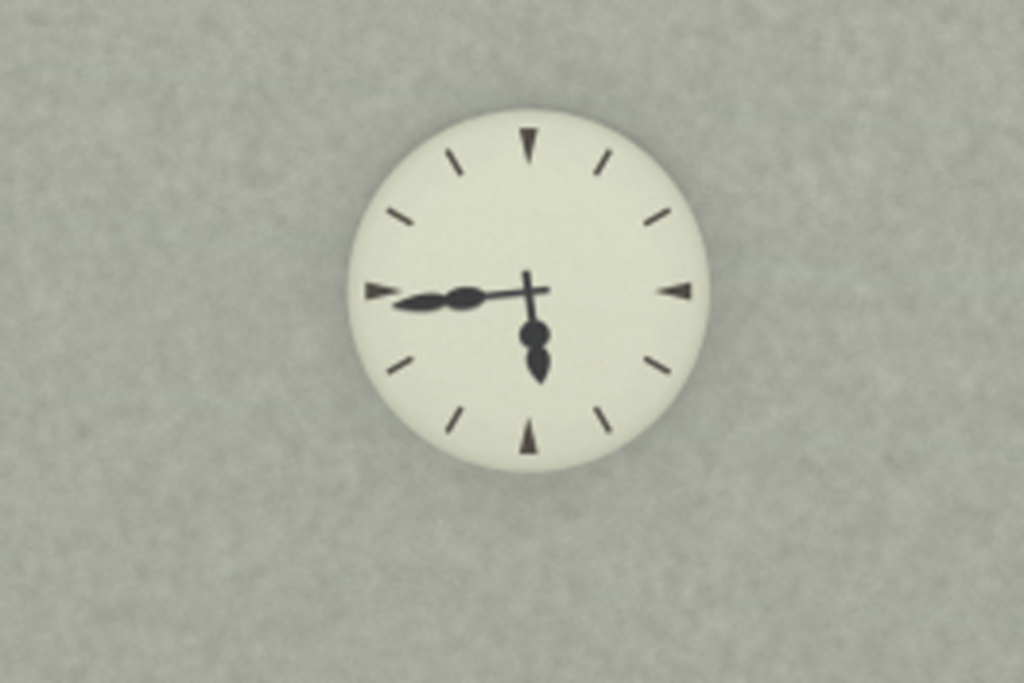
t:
5h44
